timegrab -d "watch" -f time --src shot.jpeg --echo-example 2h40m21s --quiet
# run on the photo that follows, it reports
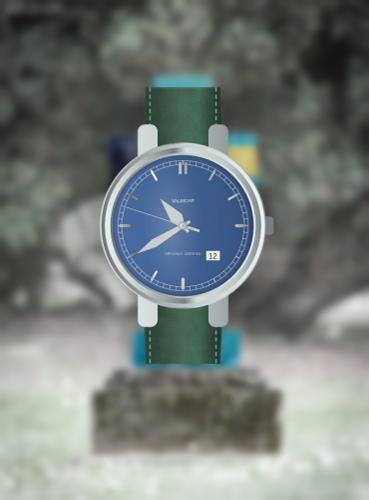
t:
10h39m48s
